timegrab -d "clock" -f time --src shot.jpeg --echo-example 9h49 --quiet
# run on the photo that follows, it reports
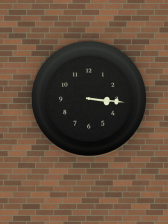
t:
3h16
